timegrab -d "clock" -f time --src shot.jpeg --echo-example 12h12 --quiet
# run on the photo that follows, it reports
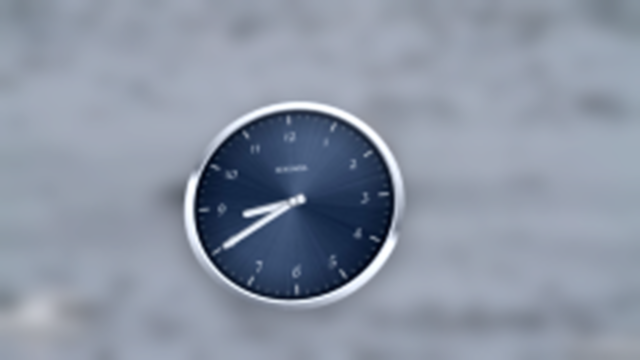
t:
8h40
